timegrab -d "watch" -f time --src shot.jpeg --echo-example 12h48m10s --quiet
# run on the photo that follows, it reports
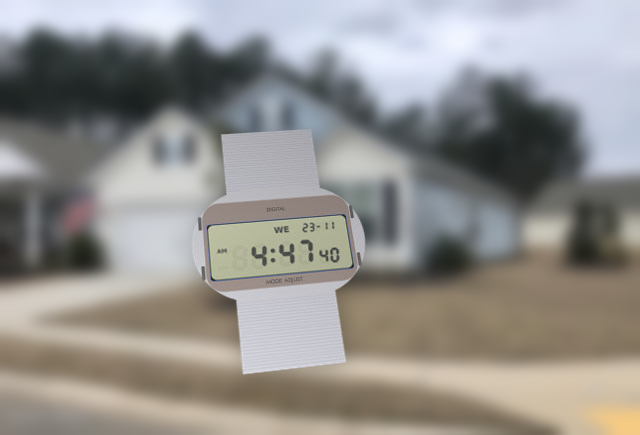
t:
4h47m40s
